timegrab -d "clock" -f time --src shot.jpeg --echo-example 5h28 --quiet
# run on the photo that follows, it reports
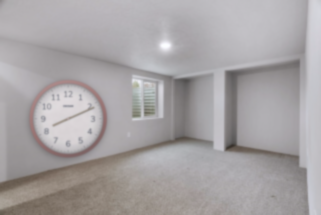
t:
8h11
